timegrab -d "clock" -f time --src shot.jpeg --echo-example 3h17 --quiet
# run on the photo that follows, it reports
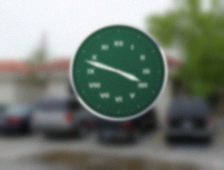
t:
3h48
